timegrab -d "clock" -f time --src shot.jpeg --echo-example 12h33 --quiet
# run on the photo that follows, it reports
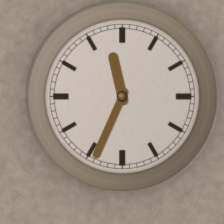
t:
11h34
